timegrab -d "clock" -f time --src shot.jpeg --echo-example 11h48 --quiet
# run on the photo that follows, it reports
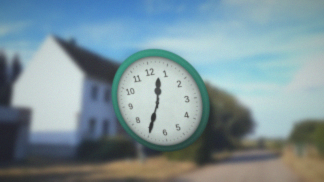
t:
12h35
